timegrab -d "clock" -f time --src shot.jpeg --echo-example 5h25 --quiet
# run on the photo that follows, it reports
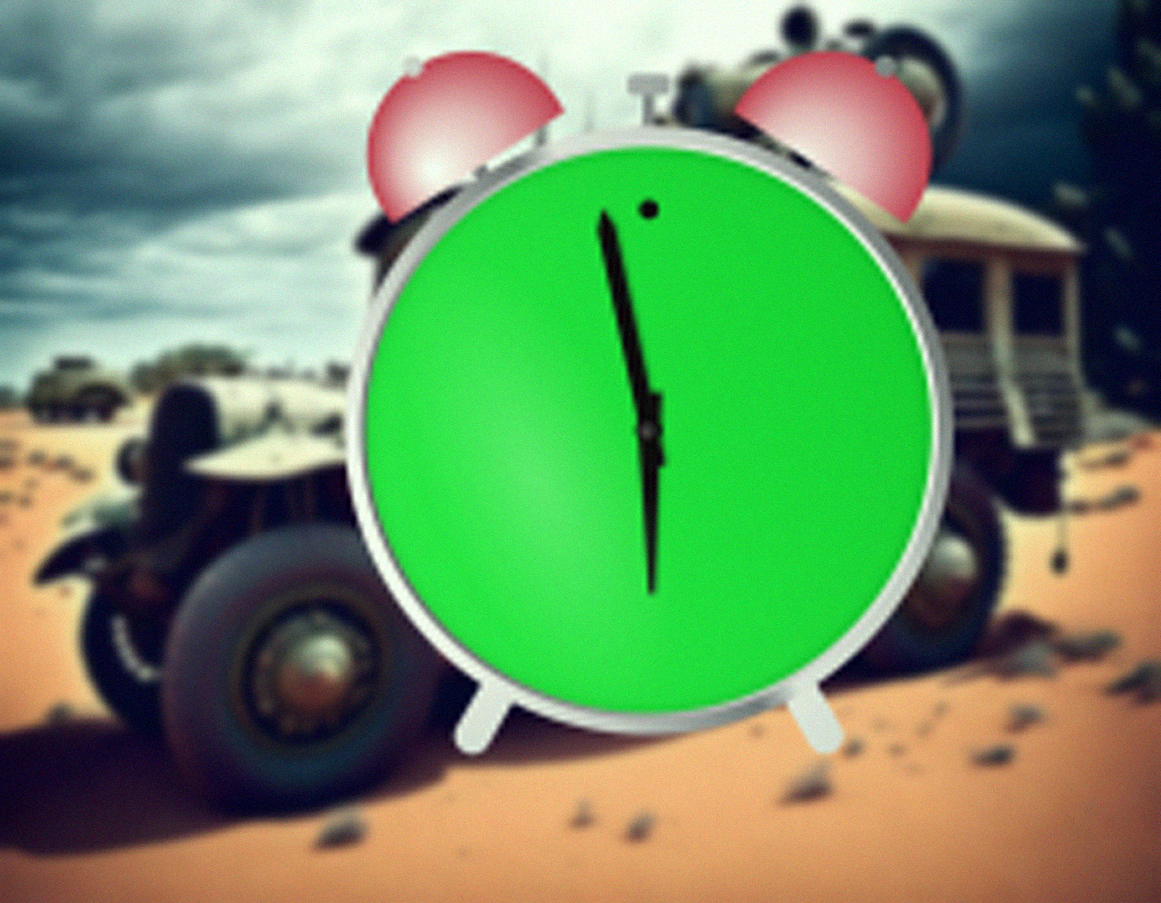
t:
5h58
